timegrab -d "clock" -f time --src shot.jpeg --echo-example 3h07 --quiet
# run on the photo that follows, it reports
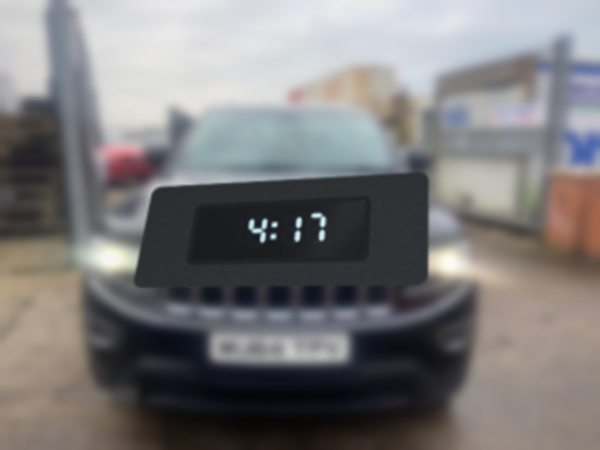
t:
4h17
